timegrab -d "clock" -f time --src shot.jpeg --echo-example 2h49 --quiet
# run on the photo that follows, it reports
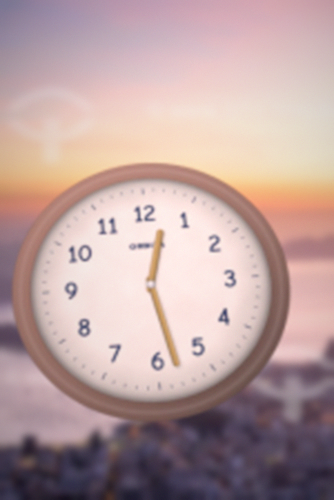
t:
12h28
